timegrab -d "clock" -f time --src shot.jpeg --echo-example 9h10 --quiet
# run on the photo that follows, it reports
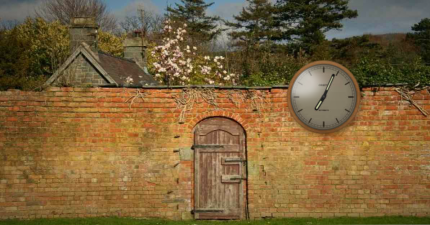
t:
7h04
